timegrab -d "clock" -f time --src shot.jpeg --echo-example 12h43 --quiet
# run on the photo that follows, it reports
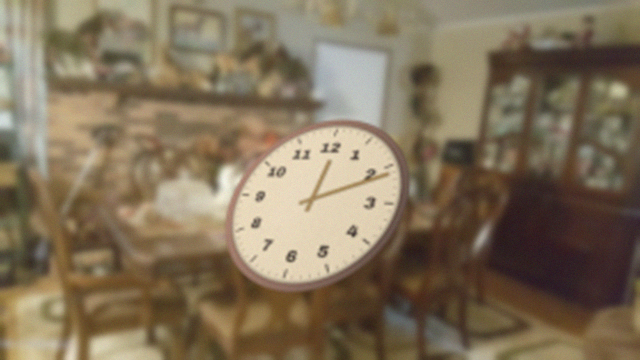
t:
12h11
